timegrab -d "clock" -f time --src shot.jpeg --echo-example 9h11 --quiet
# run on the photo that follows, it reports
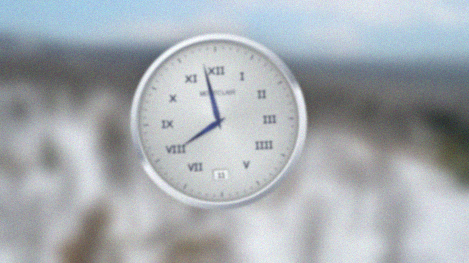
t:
7h58
